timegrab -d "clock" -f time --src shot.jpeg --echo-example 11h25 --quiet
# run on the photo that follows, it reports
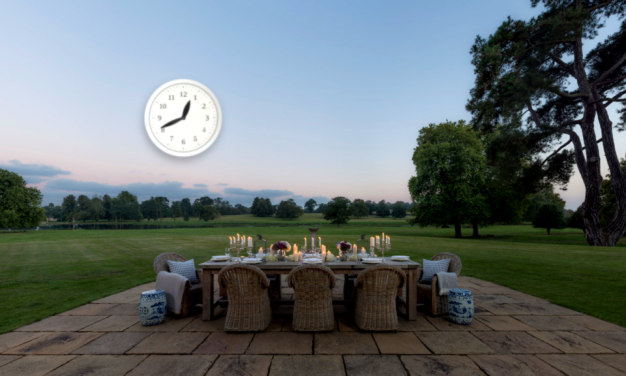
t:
12h41
